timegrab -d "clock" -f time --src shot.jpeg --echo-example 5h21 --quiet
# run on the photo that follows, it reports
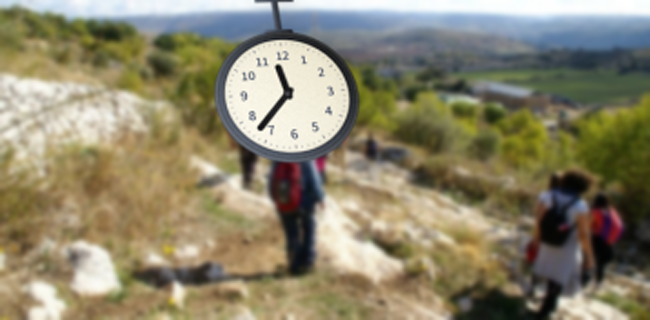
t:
11h37
